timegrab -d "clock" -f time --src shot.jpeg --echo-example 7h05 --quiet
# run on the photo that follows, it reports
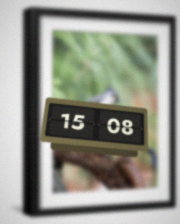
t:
15h08
